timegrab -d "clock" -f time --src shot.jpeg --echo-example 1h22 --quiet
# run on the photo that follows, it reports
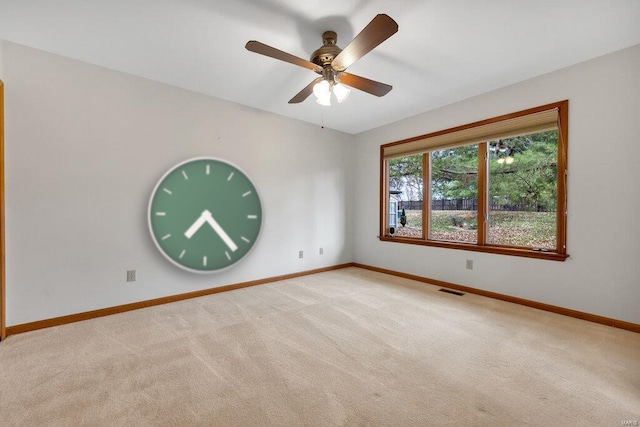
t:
7h23
